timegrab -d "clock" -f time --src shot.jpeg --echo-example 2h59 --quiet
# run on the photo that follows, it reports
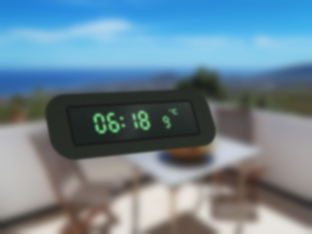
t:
6h18
